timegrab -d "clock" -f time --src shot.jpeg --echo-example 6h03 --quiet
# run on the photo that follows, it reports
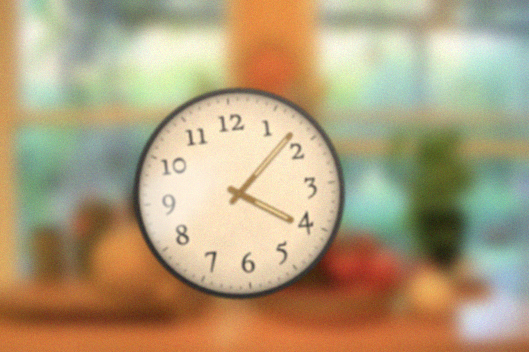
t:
4h08
